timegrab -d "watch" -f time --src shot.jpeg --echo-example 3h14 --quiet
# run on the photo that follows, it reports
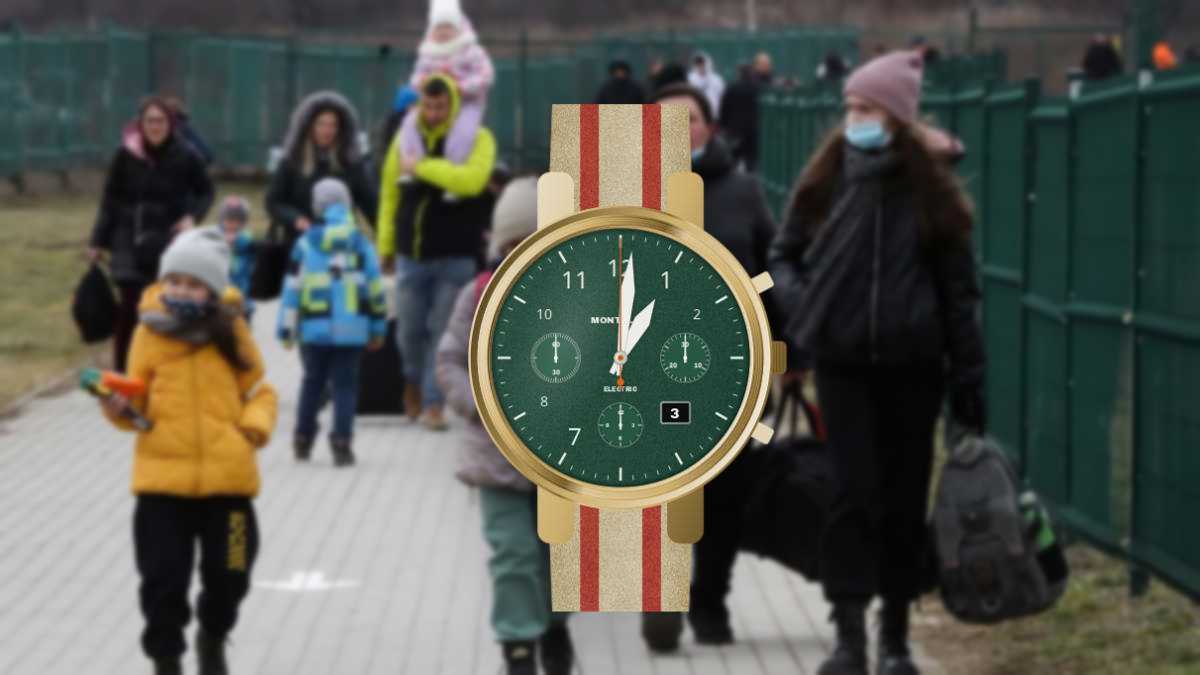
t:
1h01
